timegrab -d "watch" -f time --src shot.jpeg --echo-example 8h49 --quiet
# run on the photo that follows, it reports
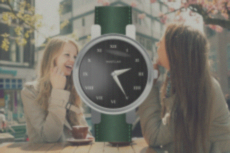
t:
2h25
